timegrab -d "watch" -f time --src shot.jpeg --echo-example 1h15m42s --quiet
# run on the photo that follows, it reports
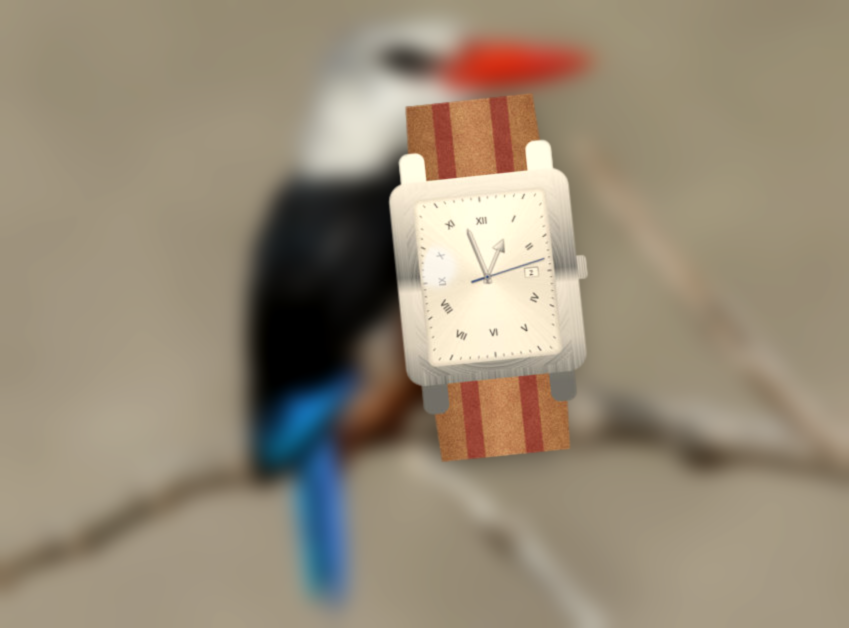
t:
12h57m13s
